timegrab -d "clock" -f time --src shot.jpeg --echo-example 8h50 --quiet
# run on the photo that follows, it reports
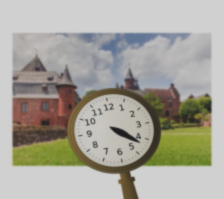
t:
4h22
